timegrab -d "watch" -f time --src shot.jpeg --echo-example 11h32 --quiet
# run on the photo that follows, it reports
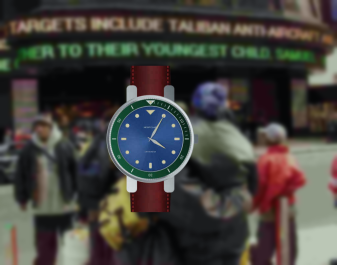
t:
4h05
